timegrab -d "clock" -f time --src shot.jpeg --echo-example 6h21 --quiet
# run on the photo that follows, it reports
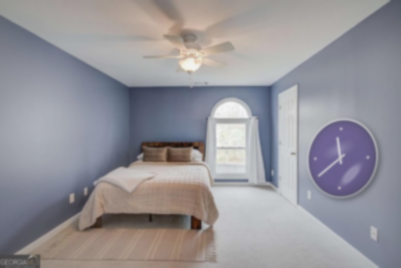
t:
11h39
